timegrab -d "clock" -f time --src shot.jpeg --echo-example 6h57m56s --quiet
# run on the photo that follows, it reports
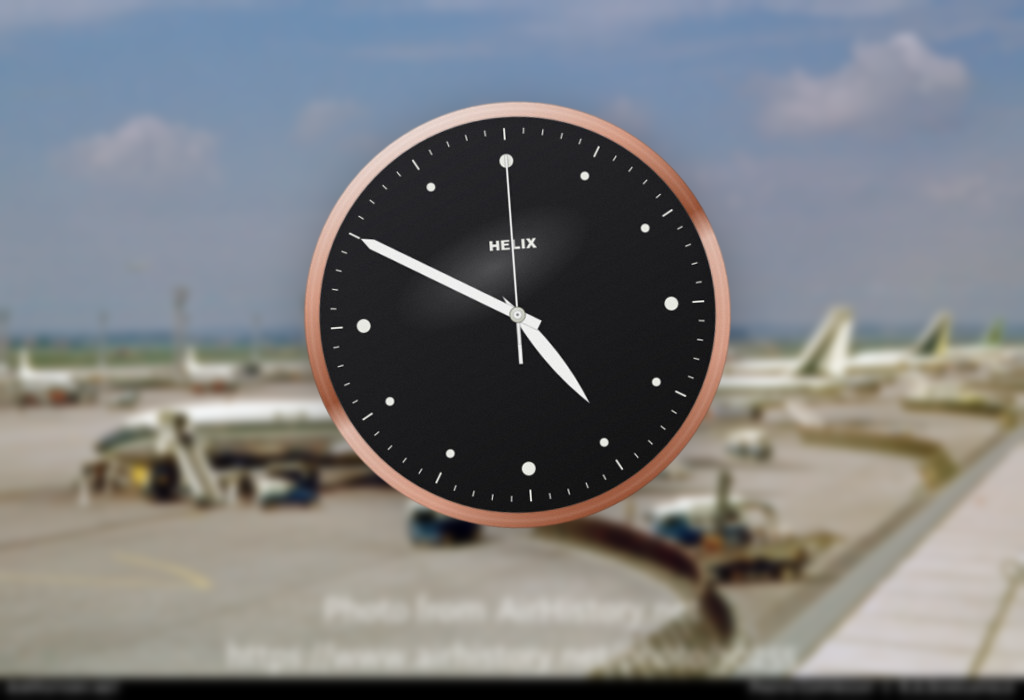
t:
4h50m00s
